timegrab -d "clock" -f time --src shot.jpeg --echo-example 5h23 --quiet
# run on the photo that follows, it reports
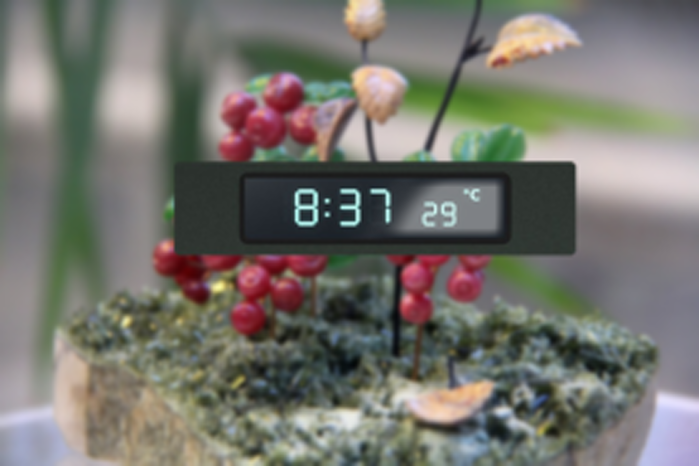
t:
8h37
